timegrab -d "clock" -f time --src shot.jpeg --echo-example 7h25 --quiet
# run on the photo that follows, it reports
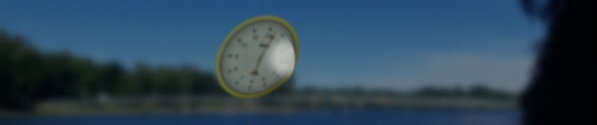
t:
6h02
